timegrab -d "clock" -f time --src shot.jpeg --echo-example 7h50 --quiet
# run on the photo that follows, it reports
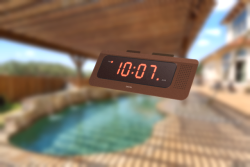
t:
10h07
